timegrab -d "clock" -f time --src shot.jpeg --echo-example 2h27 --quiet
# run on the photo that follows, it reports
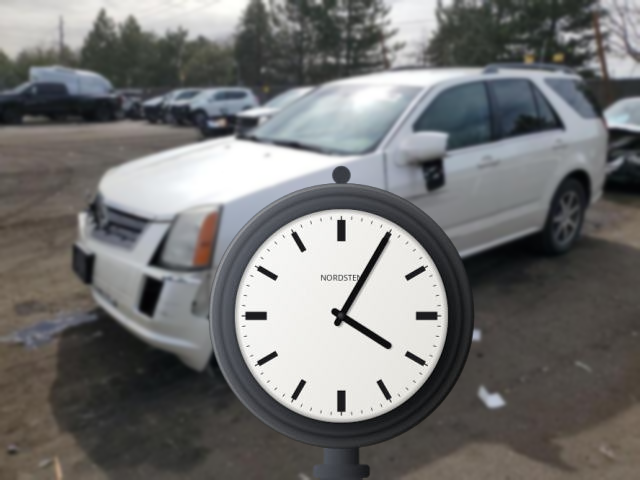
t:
4h05
